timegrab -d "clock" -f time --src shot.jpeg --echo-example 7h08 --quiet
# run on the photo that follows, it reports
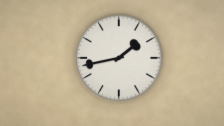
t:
1h43
